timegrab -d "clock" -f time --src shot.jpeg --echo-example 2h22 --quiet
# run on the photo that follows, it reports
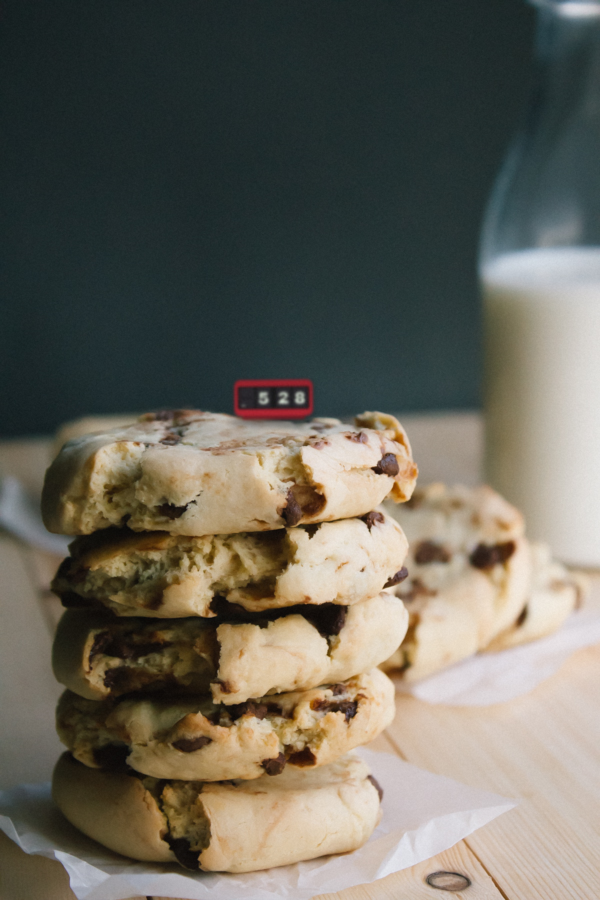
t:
5h28
